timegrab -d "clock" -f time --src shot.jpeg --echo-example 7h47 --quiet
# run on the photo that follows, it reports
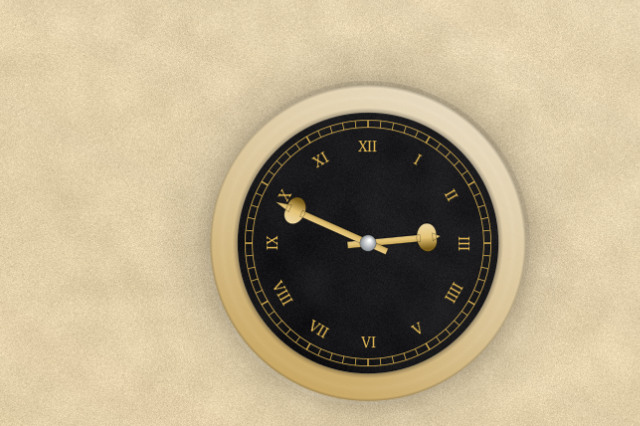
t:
2h49
